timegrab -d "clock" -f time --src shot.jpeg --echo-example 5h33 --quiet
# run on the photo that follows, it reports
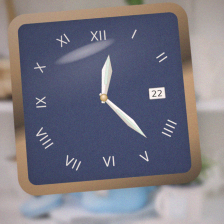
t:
12h23
